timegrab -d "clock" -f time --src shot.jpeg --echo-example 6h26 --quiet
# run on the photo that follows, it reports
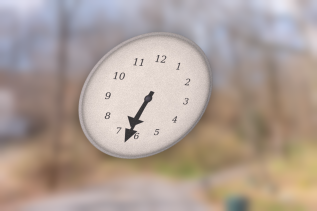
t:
6h32
